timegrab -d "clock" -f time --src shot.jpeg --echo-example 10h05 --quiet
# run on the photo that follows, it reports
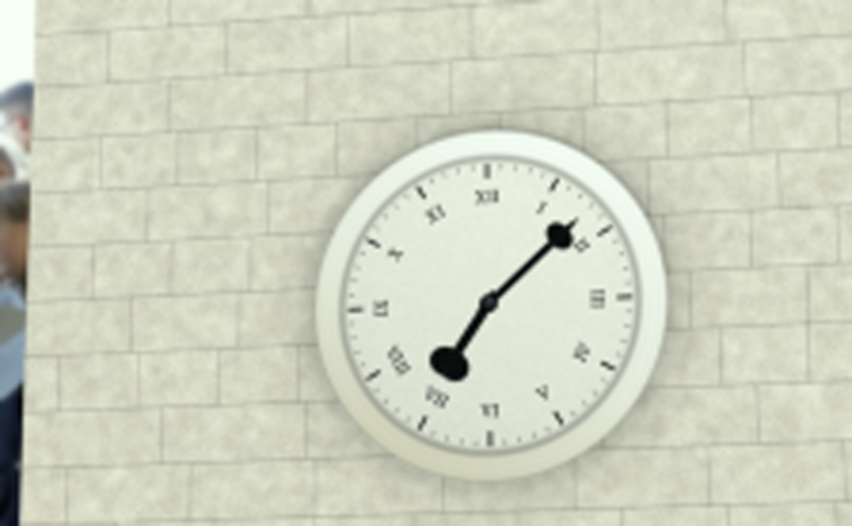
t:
7h08
